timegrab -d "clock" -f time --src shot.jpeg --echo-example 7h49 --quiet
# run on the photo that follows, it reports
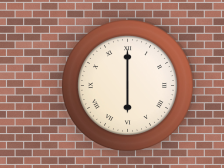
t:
6h00
